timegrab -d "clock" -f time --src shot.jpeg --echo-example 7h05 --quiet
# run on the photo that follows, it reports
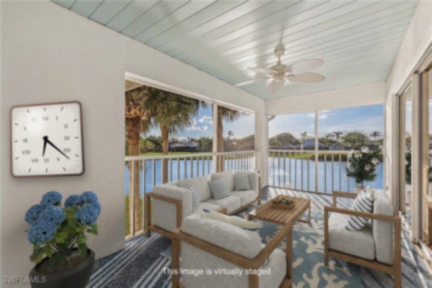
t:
6h22
